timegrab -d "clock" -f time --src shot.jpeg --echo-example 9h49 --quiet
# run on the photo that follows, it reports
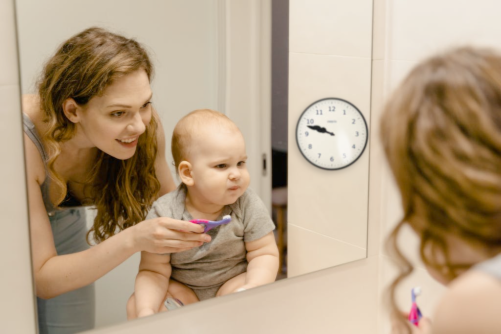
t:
9h48
